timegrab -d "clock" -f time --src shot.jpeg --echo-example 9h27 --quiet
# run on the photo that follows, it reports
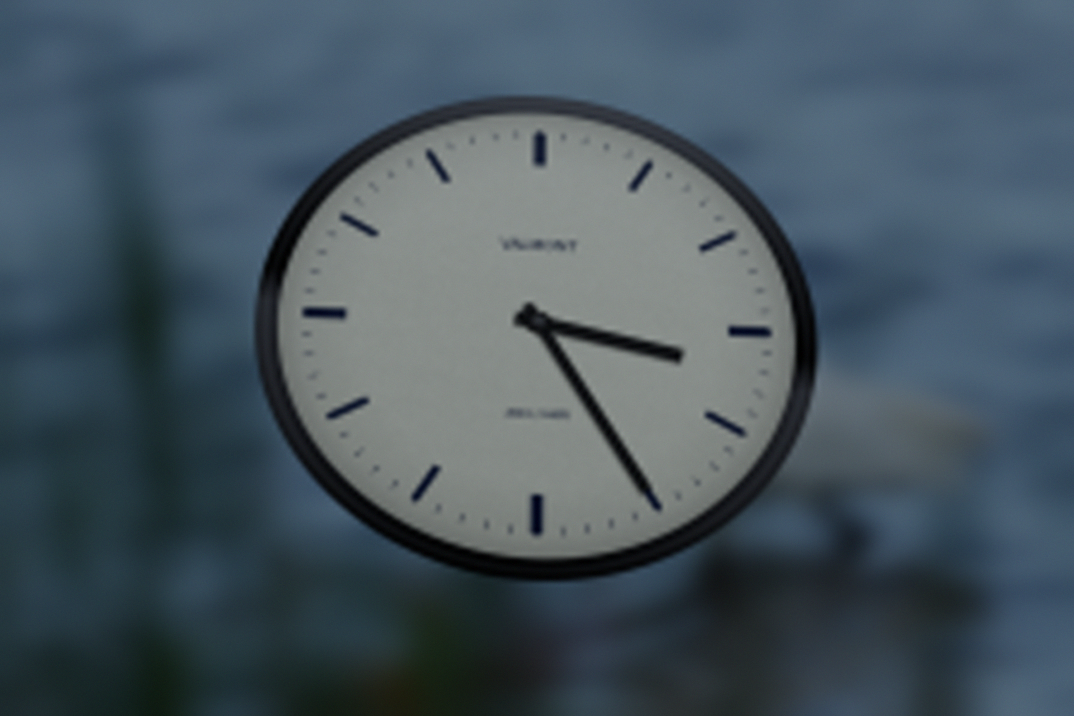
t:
3h25
